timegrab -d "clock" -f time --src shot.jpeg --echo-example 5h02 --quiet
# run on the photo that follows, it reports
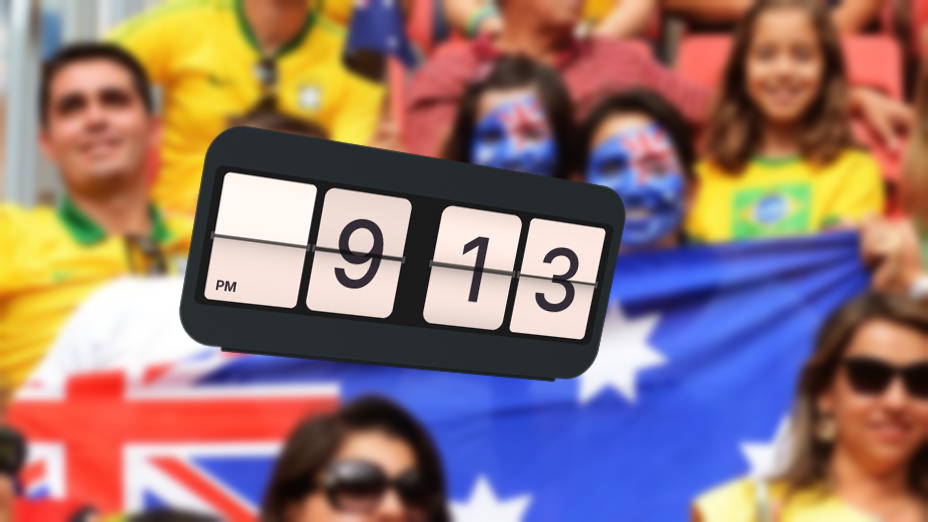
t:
9h13
